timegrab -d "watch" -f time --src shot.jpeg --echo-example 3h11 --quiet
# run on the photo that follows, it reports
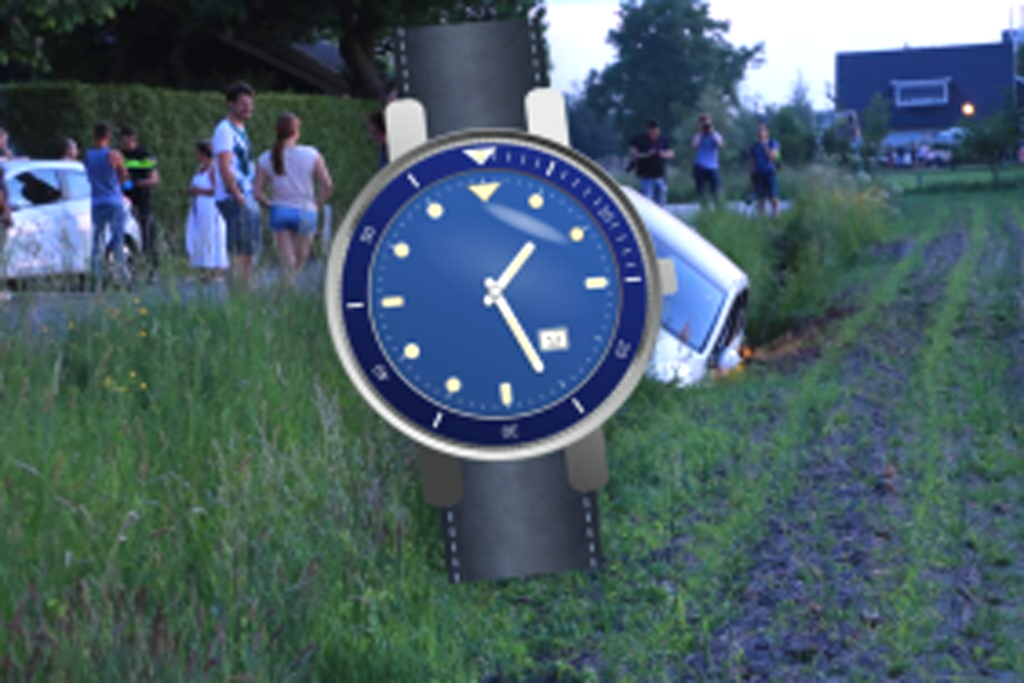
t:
1h26
